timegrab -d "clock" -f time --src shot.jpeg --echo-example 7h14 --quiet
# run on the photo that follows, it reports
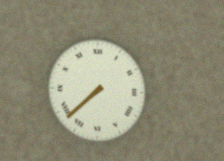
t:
7h38
